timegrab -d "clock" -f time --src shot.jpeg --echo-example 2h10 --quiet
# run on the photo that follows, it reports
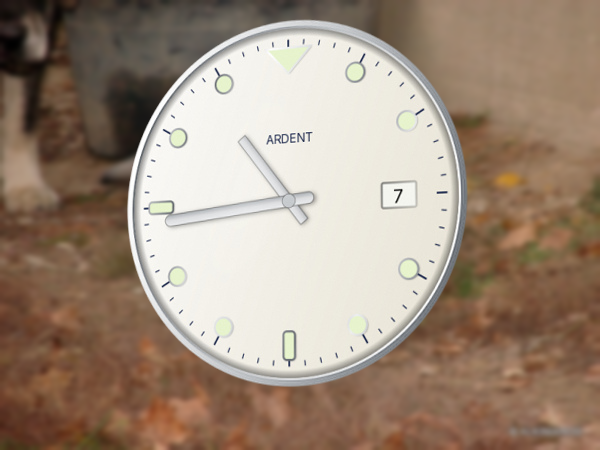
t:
10h44
